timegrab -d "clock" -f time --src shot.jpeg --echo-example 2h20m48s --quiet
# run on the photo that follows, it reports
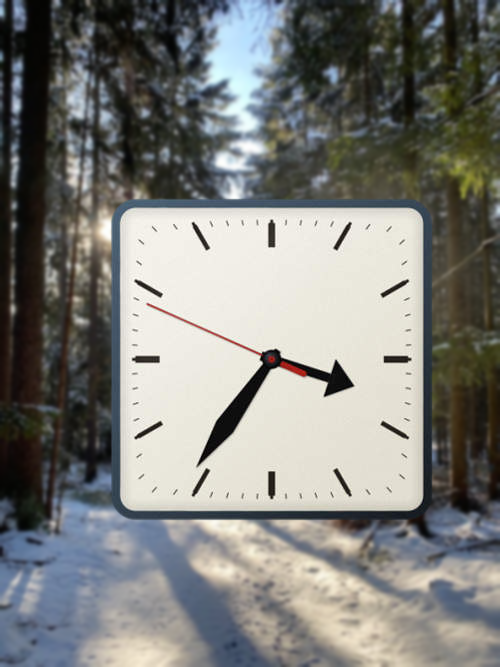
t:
3h35m49s
